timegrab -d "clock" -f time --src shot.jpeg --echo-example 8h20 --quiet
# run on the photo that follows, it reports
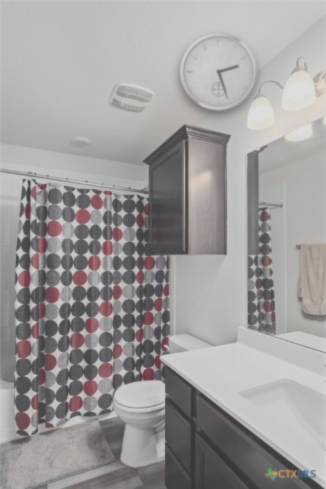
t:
2h27
